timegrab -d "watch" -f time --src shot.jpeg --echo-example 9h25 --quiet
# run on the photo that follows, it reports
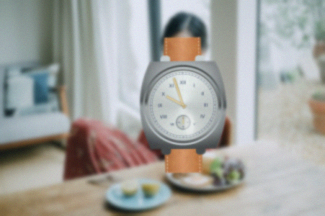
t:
9h57
